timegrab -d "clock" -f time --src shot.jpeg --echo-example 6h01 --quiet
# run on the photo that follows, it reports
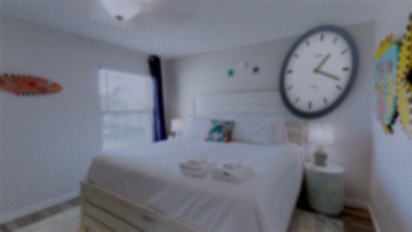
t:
1h18
